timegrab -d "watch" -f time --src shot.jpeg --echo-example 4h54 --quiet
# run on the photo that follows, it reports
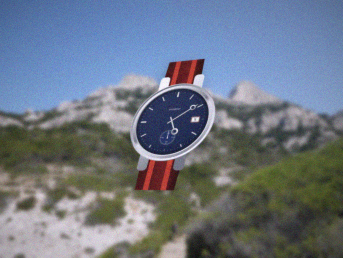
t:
5h09
